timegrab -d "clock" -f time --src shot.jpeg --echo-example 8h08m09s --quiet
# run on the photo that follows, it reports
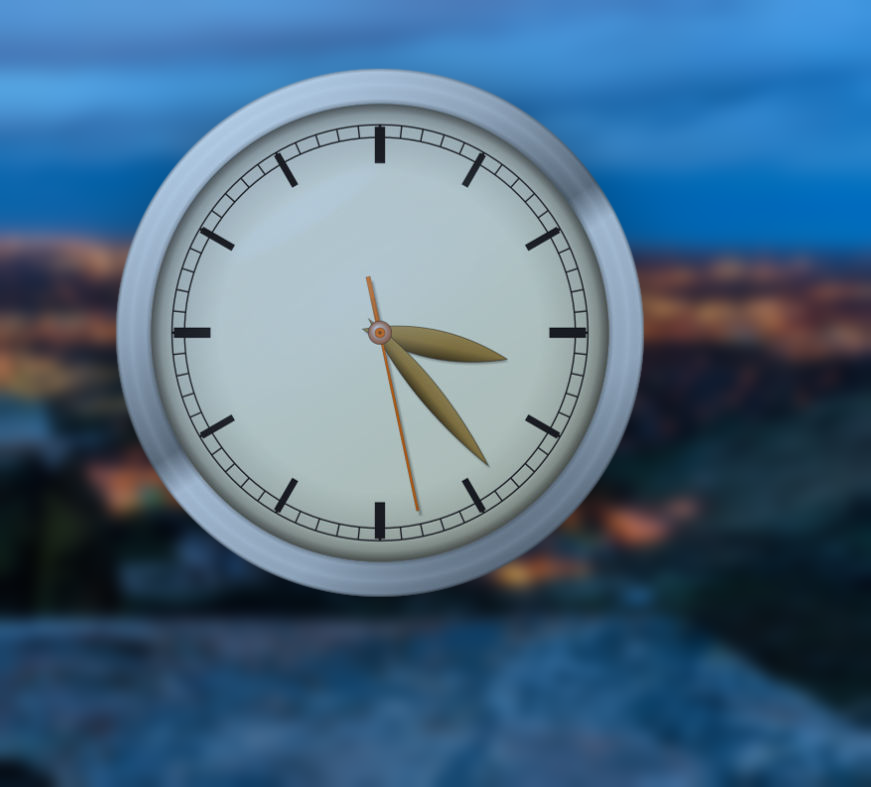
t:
3h23m28s
